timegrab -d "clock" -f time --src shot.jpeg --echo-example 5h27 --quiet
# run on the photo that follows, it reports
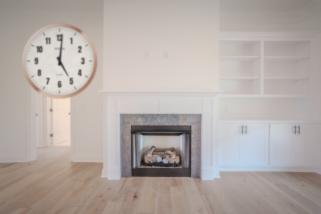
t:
5h01
